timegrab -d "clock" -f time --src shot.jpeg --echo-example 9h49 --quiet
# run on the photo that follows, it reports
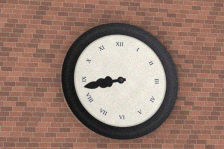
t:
8h43
